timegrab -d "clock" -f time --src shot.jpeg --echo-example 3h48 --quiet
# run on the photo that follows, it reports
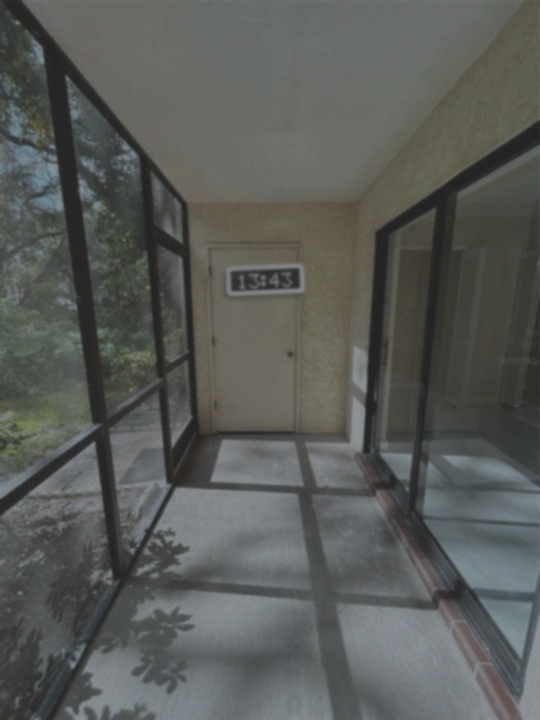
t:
13h43
